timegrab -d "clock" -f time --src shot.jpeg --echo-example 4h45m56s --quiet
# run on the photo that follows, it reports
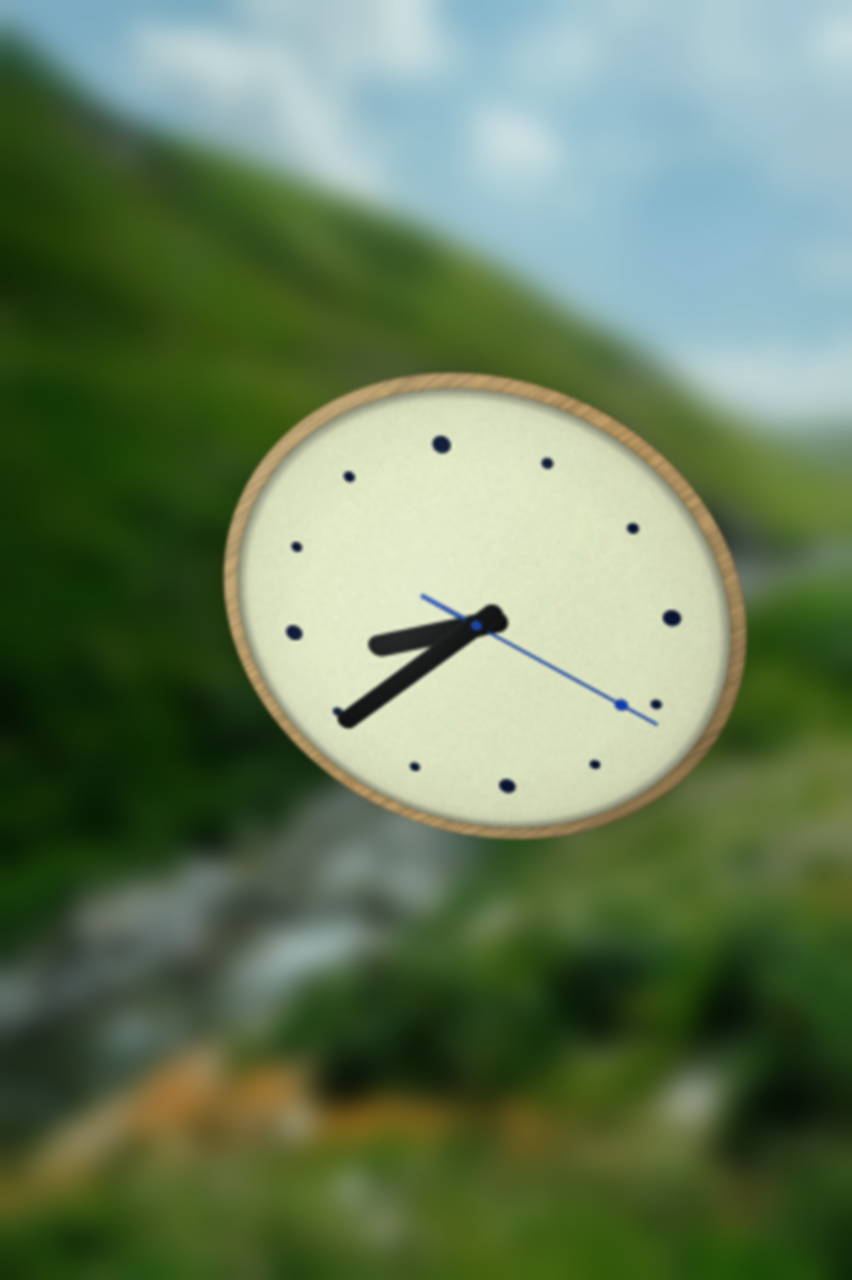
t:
8h39m21s
